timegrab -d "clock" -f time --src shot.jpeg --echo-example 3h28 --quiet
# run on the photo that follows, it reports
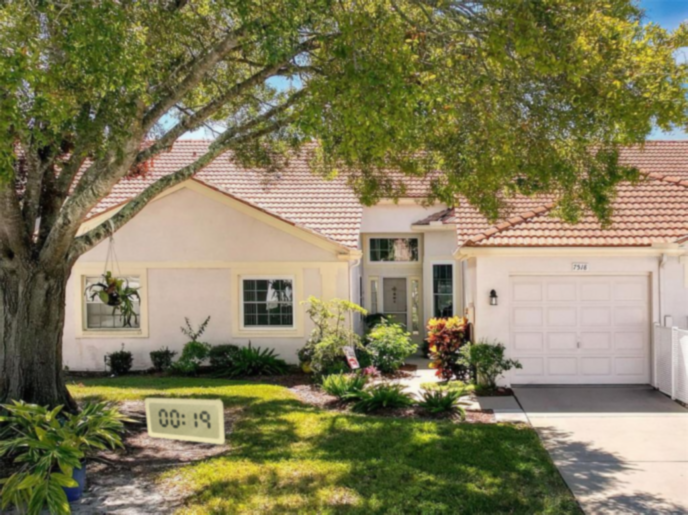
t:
0h19
